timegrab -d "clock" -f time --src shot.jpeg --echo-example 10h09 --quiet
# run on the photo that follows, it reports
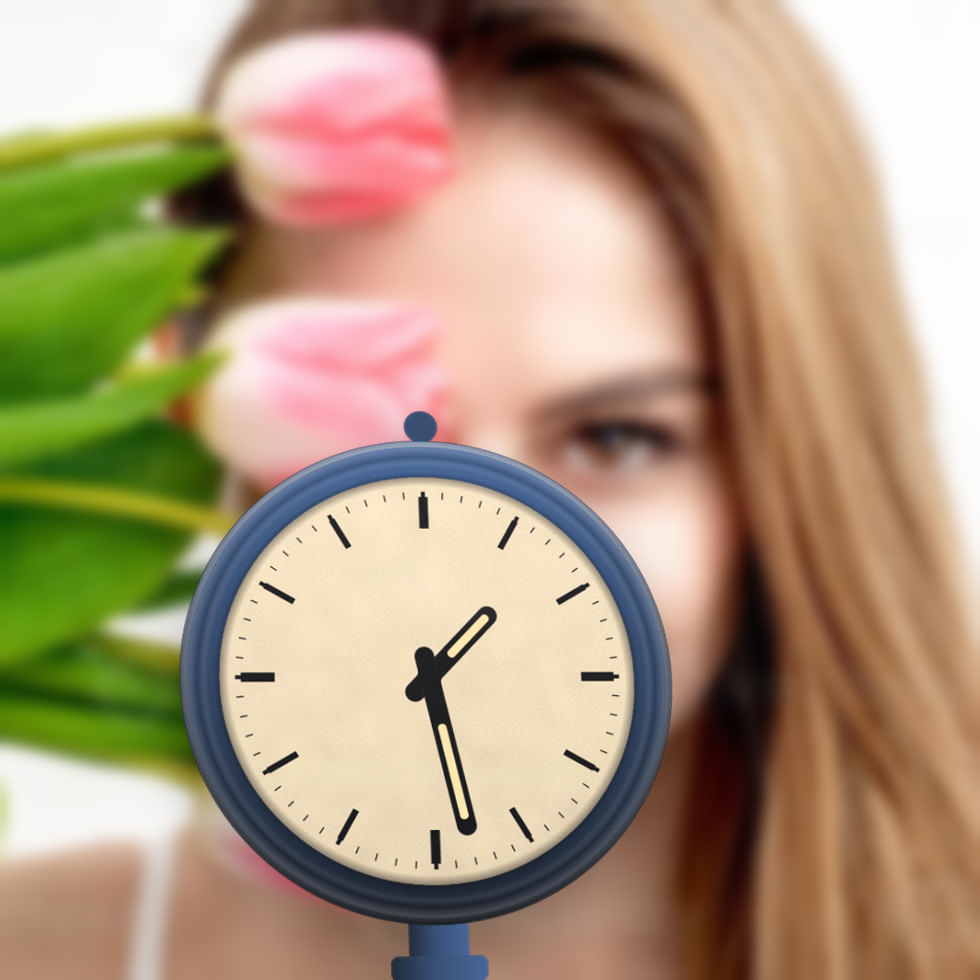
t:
1h28
